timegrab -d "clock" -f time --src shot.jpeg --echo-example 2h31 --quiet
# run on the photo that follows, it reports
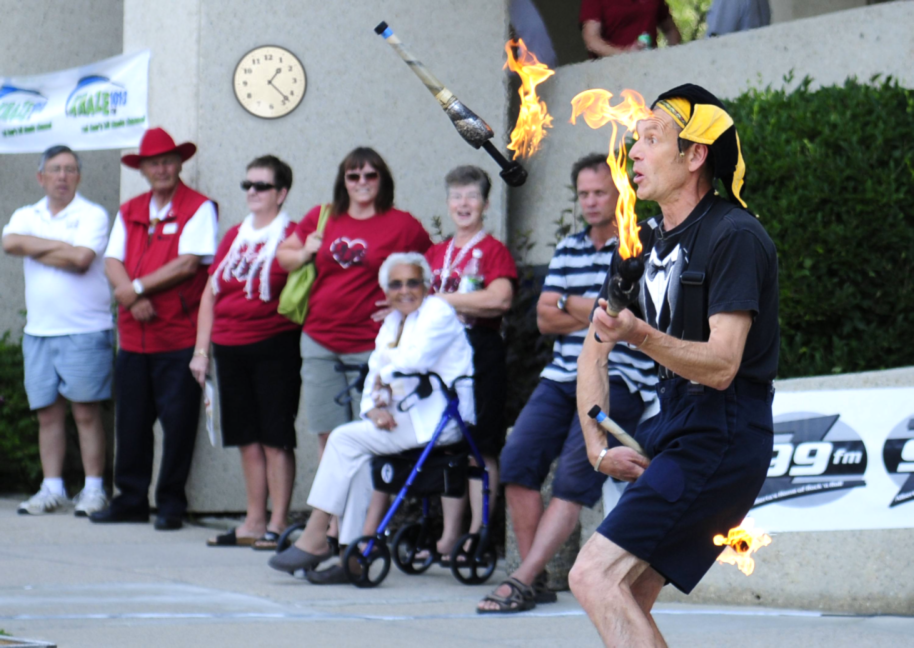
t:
1h23
